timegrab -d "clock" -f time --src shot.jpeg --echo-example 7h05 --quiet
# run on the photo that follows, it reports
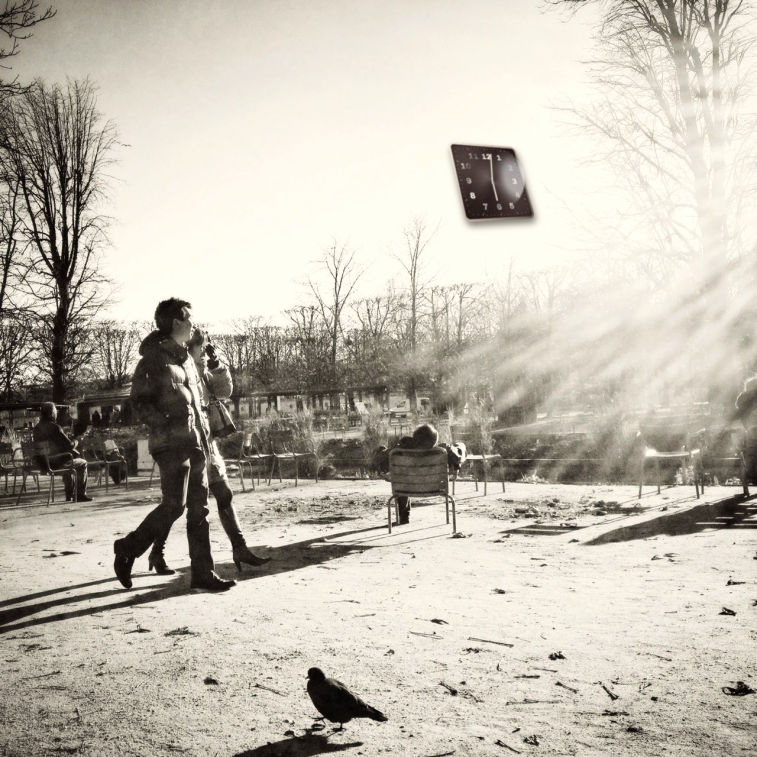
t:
6h02
